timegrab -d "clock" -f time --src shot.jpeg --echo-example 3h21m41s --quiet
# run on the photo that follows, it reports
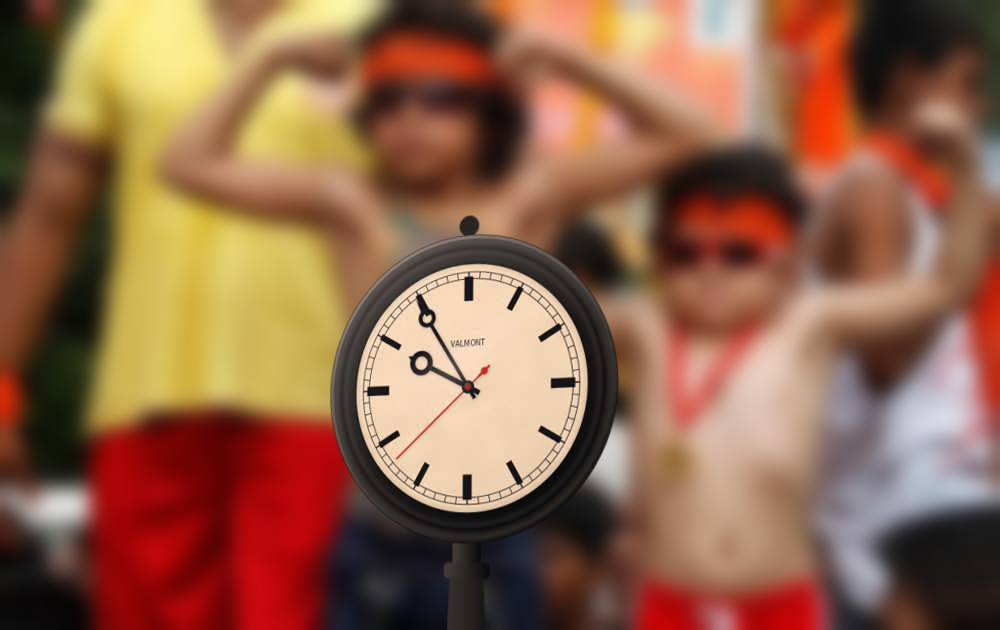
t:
9h54m38s
